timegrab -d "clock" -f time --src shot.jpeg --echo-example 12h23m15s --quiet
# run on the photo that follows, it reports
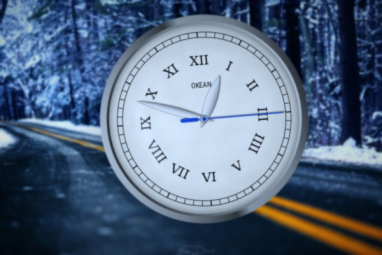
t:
12h48m15s
